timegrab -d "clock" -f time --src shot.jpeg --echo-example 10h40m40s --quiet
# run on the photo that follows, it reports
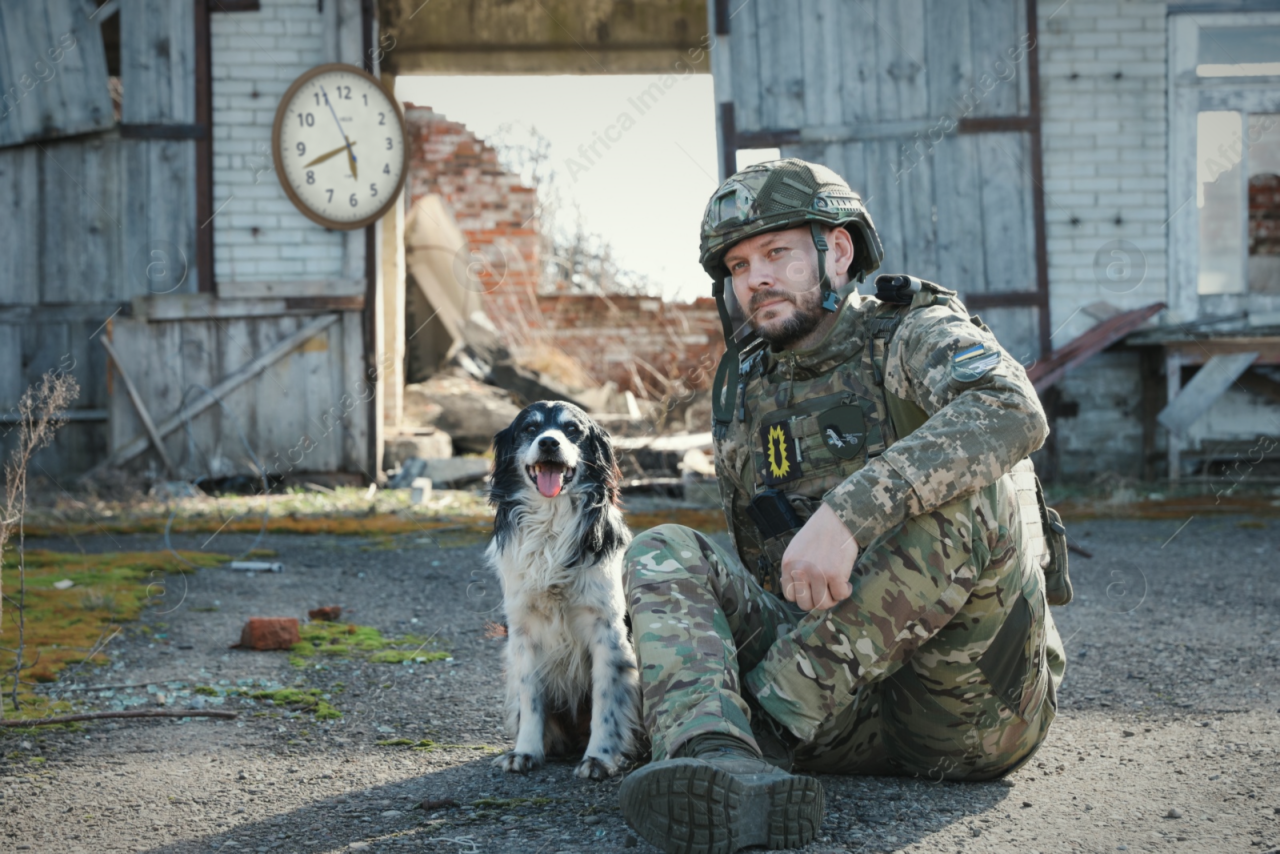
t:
5h41m56s
